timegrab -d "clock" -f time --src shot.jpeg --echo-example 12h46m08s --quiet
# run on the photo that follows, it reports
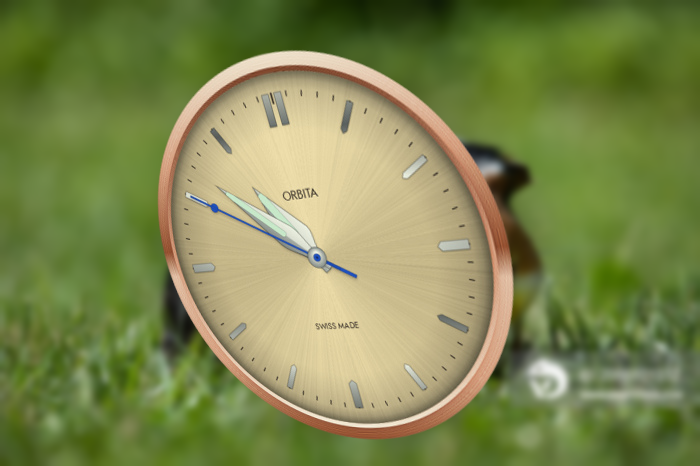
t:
10h51m50s
